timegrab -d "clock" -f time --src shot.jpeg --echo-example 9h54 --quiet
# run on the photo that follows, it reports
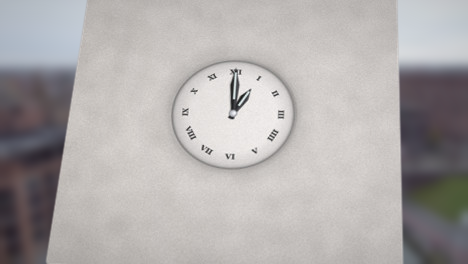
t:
1h00
